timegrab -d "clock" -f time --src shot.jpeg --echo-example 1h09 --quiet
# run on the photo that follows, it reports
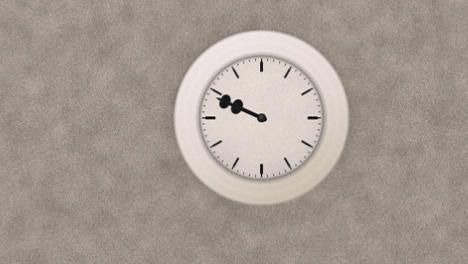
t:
9h49
